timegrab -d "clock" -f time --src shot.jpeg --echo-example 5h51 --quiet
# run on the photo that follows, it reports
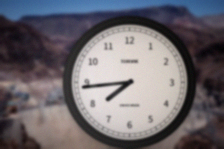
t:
7h44
